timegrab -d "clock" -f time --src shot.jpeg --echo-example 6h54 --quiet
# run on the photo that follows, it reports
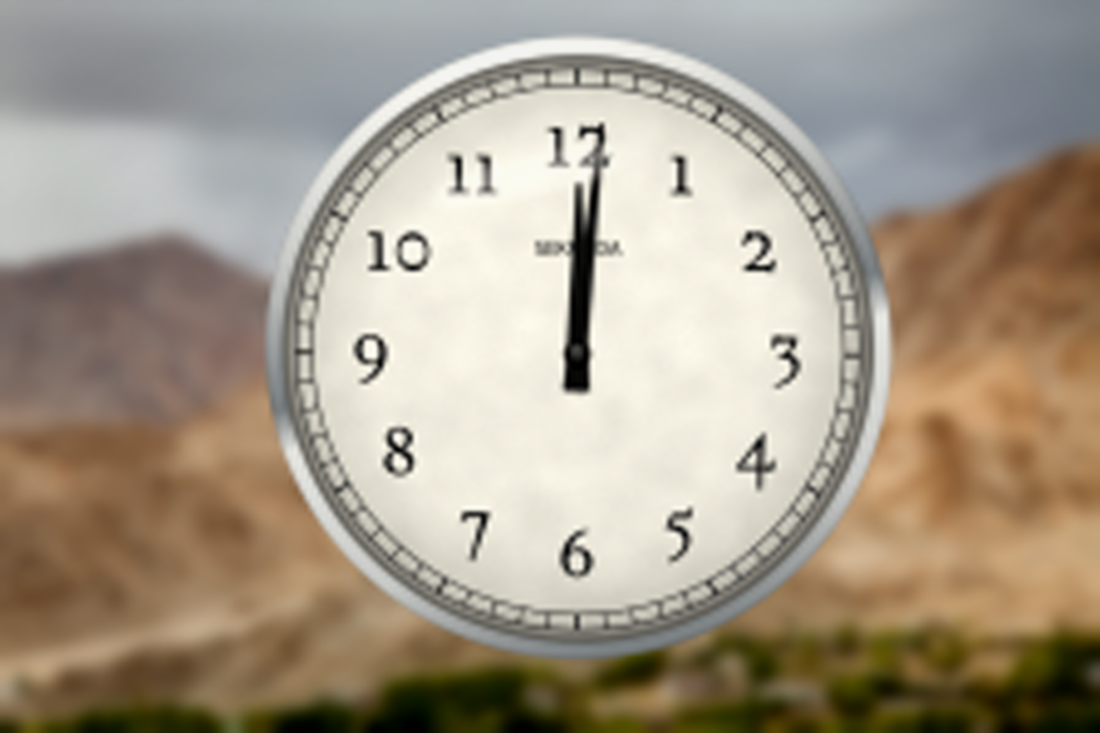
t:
12h01
